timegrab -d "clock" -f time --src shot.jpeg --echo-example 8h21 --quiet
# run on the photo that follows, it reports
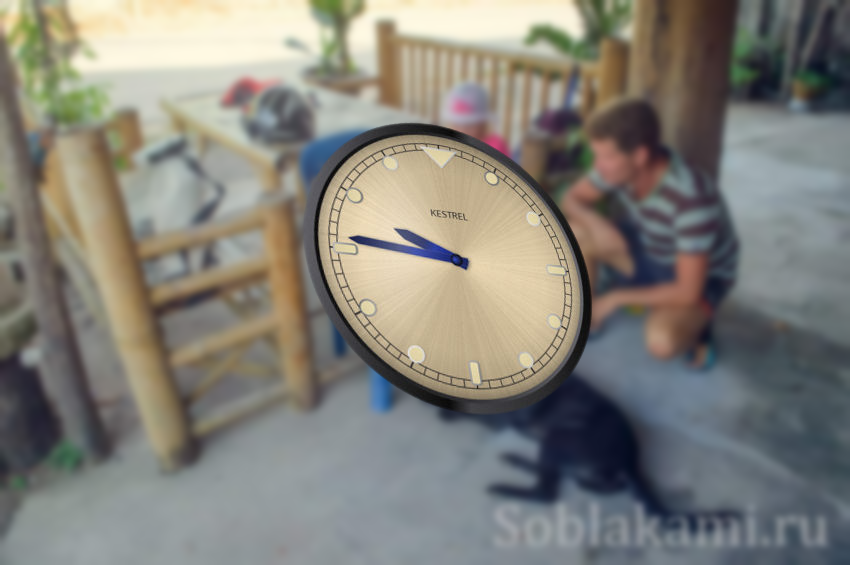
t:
9h46
